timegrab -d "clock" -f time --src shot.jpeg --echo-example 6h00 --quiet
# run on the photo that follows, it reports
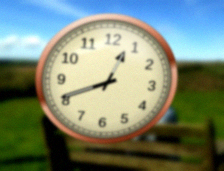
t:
12h41
